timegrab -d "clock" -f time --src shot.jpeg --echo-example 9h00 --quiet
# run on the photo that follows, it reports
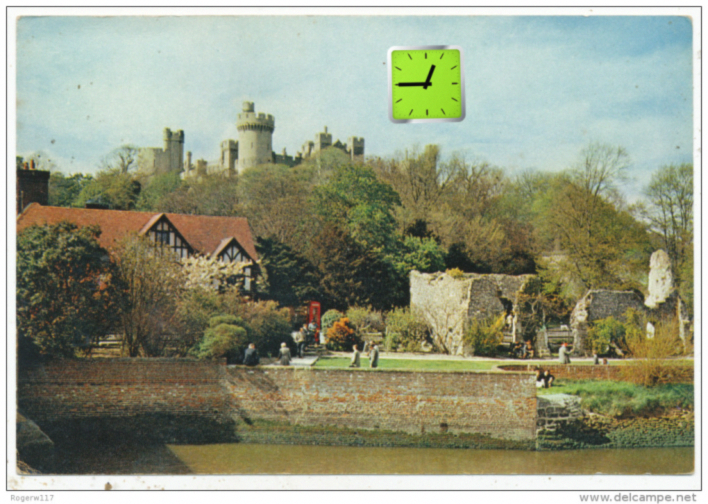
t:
12h45
